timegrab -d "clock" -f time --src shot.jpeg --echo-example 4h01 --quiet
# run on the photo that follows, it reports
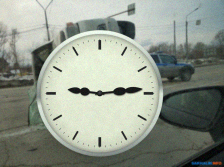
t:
9h14
